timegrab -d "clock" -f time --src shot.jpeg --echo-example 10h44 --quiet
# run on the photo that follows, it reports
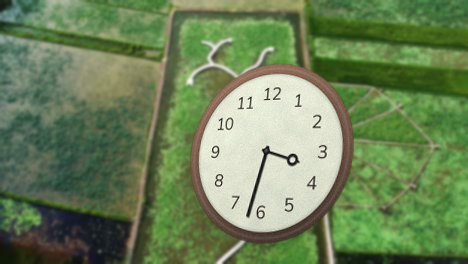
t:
3h32
